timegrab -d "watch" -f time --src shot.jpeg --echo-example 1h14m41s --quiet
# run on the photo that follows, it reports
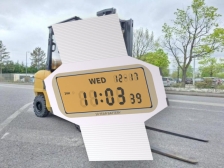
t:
11h03m39s
